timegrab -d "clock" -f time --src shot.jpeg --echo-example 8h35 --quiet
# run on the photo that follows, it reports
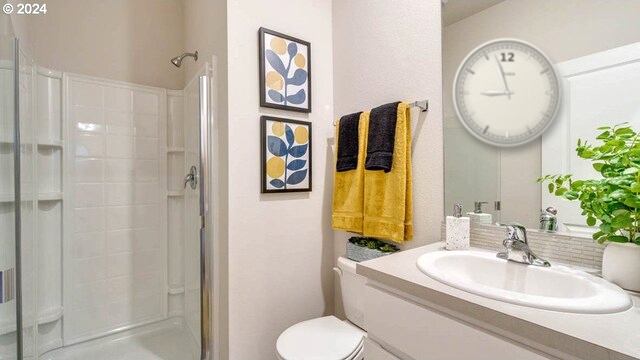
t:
8h57
